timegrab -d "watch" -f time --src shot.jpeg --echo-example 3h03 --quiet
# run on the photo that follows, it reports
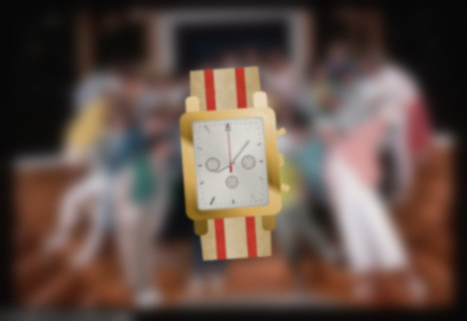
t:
8h07
